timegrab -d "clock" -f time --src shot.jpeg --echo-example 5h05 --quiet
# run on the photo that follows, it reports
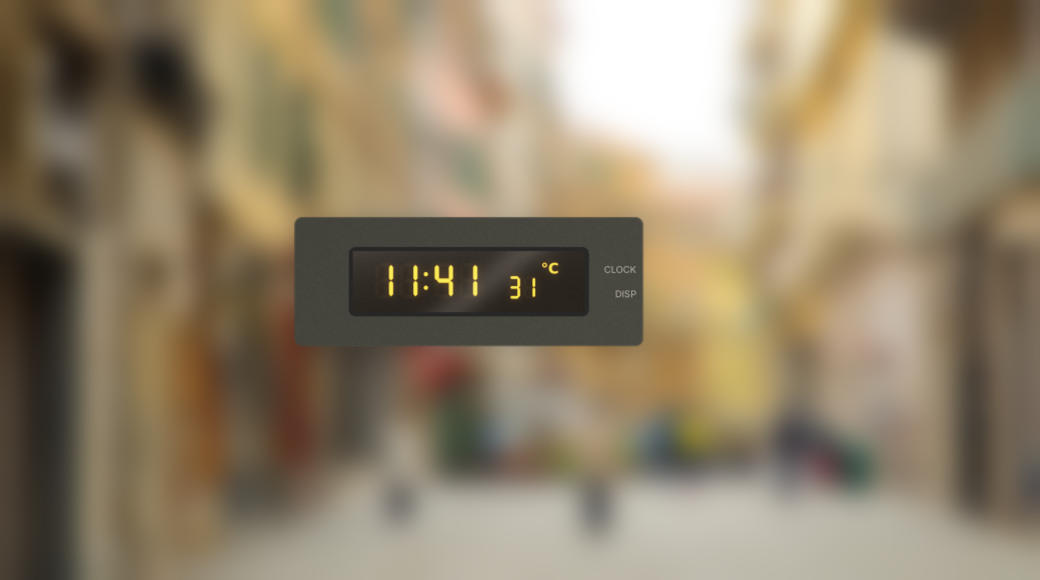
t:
11h41
